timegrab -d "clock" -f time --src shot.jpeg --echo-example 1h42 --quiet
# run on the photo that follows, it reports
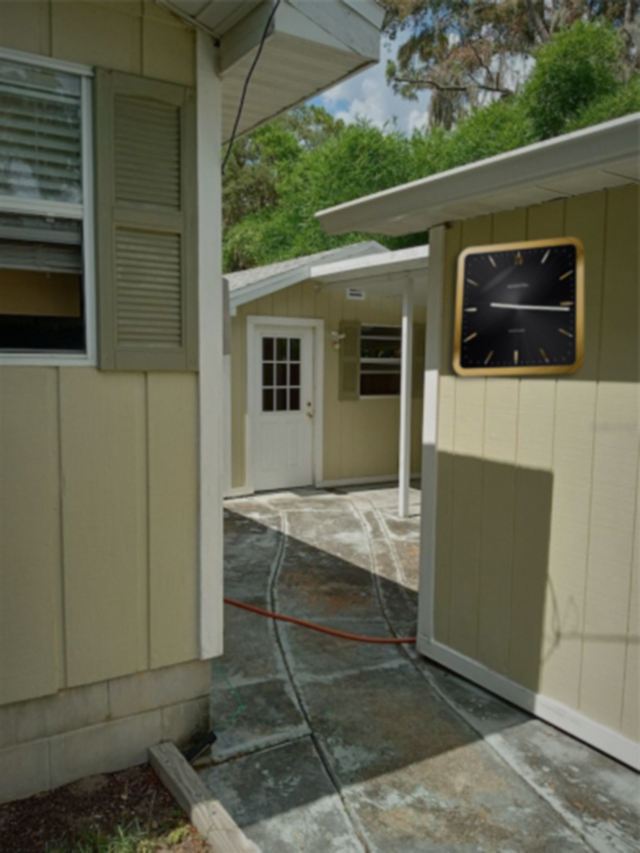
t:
9h16
